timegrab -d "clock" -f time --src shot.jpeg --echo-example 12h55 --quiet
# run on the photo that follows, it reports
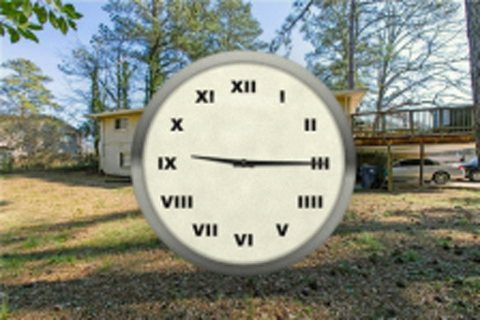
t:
9h15
